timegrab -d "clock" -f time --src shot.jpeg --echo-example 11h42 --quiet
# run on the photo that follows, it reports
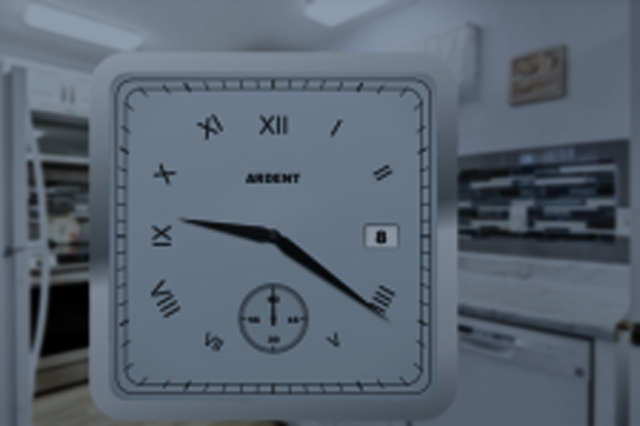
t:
9h21
